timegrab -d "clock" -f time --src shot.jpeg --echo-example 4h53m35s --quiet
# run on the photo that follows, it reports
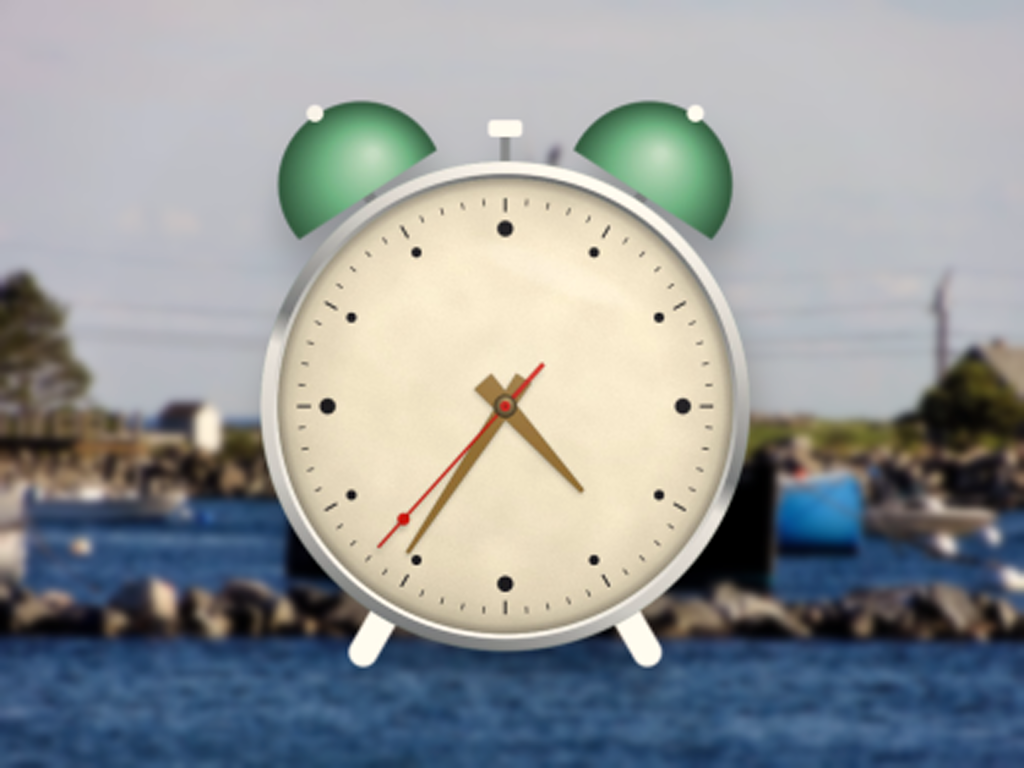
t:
4h35m37s
